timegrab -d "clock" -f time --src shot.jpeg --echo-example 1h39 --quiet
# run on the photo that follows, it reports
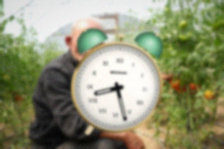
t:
8h27
